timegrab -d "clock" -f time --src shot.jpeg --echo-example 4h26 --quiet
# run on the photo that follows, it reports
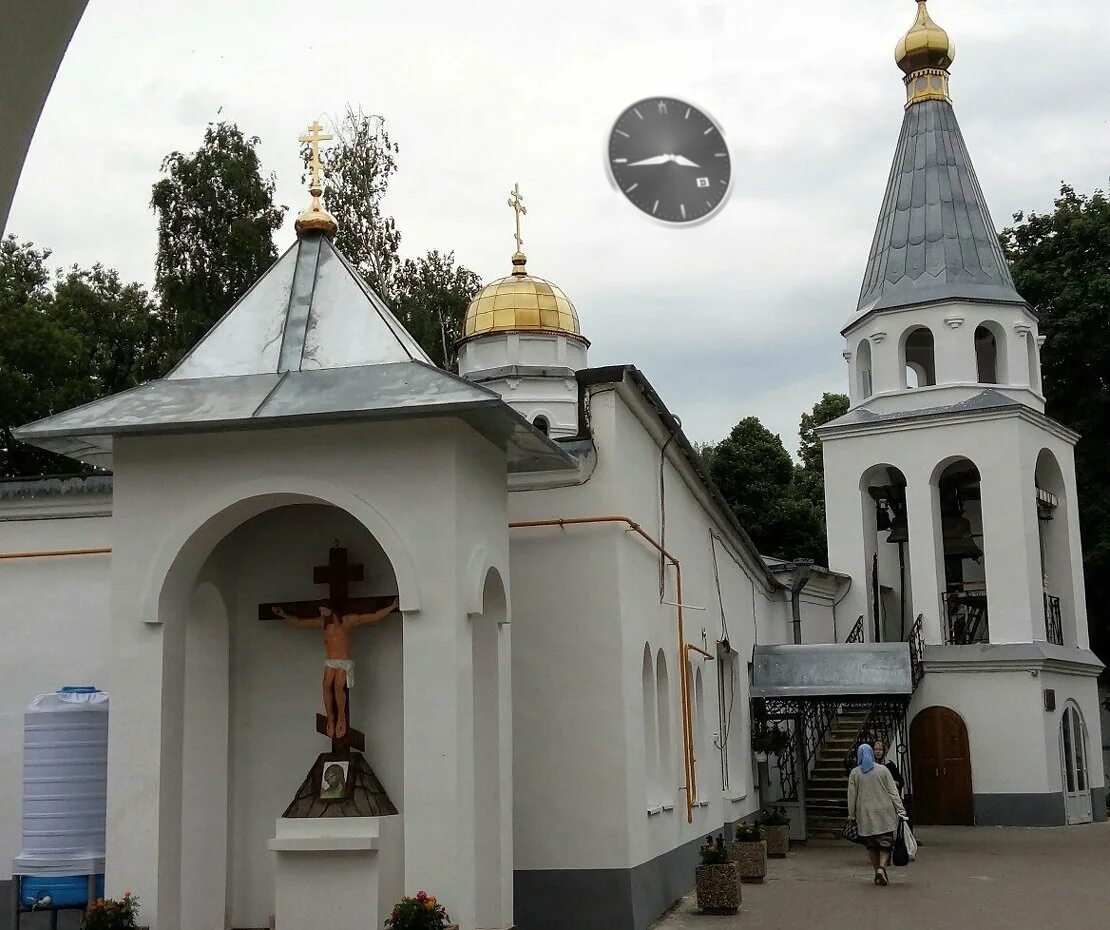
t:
3h44
